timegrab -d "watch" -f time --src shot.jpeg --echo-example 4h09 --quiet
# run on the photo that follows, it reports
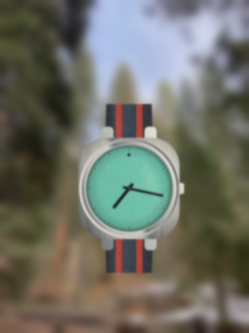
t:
7h17
